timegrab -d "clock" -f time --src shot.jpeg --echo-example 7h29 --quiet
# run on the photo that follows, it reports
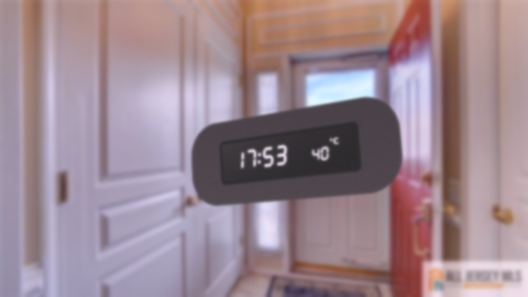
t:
17h53
